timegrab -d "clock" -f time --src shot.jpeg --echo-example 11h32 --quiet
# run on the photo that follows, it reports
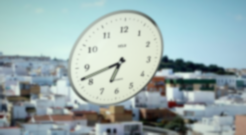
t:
6h42
